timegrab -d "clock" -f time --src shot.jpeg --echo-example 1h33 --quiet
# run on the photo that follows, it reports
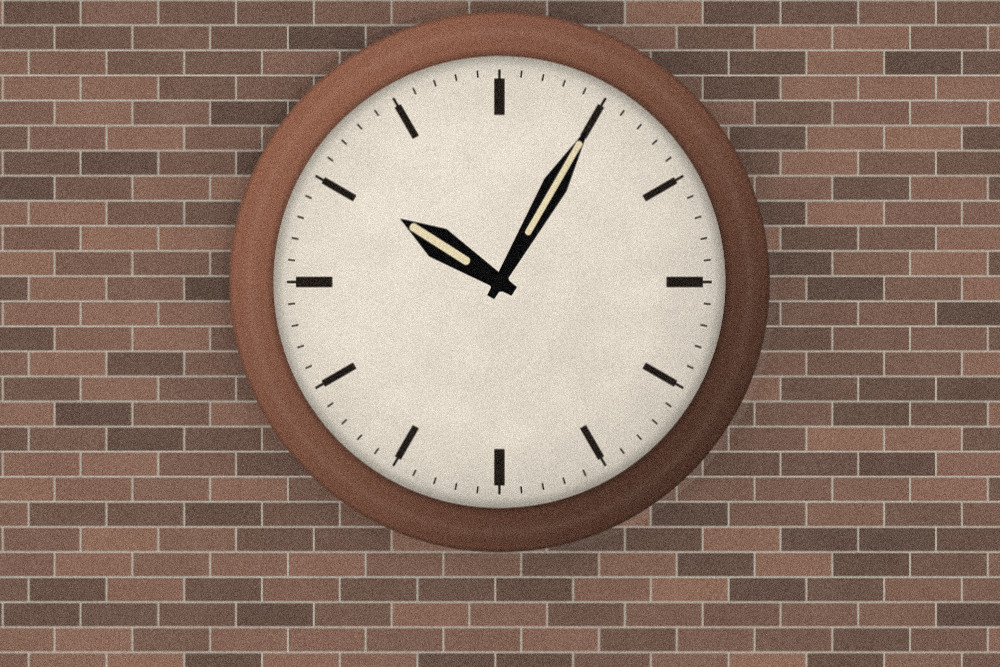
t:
10h05
